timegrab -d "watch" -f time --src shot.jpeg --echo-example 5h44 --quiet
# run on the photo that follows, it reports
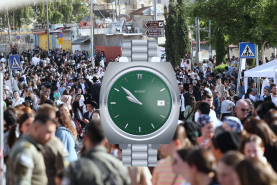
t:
9h52
